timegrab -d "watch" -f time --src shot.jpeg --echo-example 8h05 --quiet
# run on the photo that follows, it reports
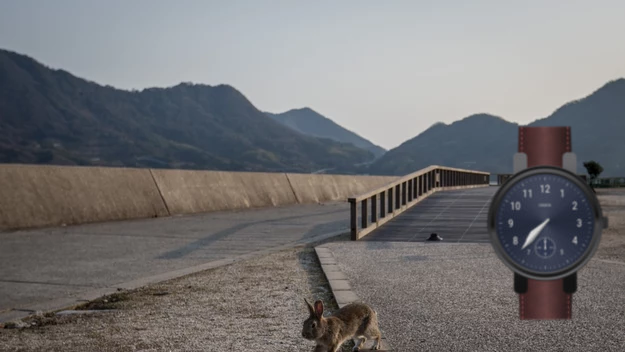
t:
7h37
